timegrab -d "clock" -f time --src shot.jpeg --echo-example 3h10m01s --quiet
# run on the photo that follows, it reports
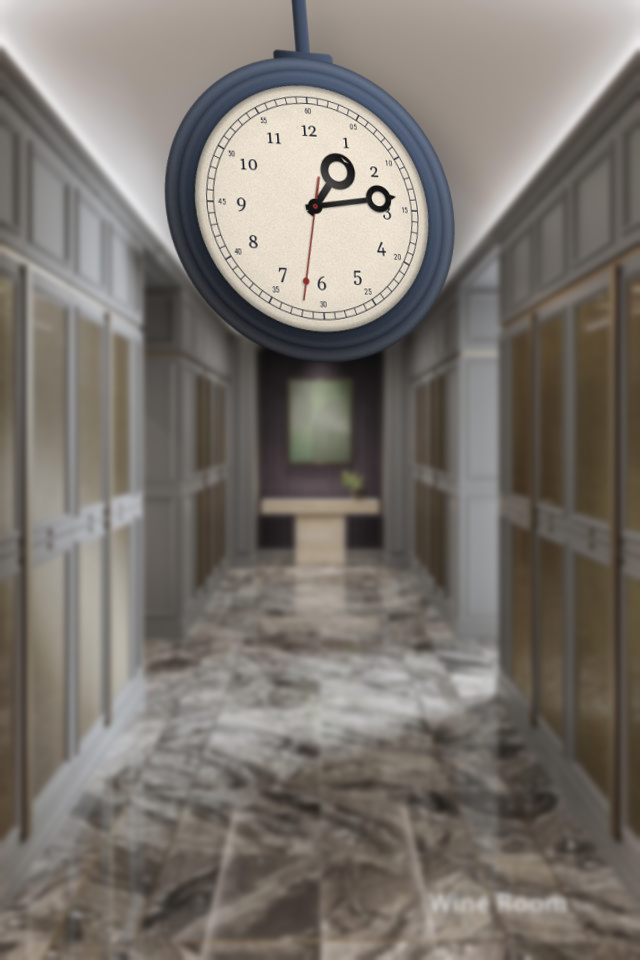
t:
1h13m32s
